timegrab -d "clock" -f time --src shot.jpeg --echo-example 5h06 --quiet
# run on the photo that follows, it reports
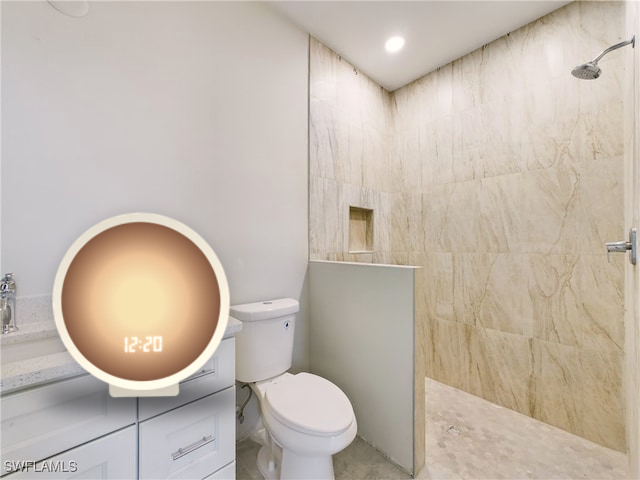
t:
12h20
